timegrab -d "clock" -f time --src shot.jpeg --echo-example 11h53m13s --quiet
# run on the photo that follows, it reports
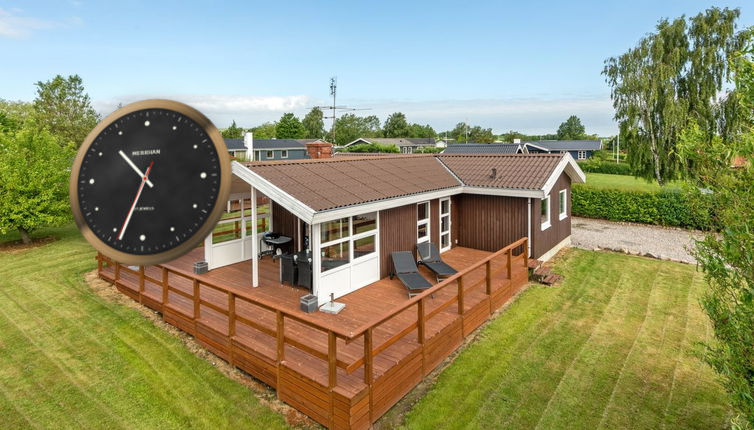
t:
10h33m34s
